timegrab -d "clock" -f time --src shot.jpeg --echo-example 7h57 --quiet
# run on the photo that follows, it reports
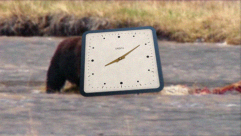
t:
8h09
